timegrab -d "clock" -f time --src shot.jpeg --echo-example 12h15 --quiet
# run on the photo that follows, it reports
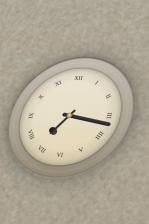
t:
7h17
